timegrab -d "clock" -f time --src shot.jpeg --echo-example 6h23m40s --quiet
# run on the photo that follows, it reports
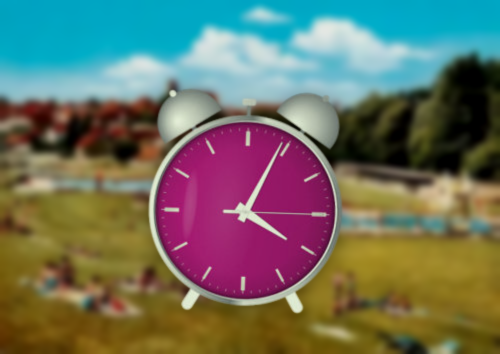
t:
4h04m15s
